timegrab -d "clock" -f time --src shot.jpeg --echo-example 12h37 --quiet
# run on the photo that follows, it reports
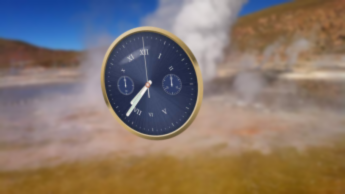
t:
7h37
